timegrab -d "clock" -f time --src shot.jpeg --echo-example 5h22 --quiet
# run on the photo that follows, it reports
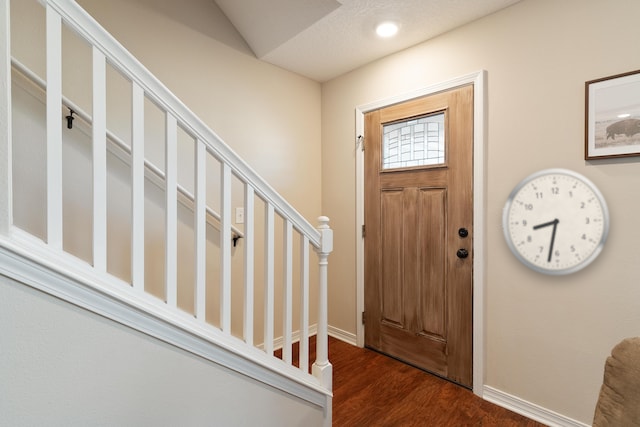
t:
8h32
